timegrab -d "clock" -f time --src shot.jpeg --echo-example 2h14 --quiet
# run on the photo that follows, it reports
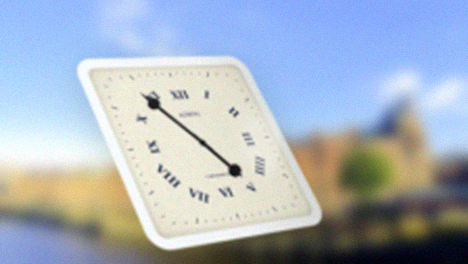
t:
4h54
